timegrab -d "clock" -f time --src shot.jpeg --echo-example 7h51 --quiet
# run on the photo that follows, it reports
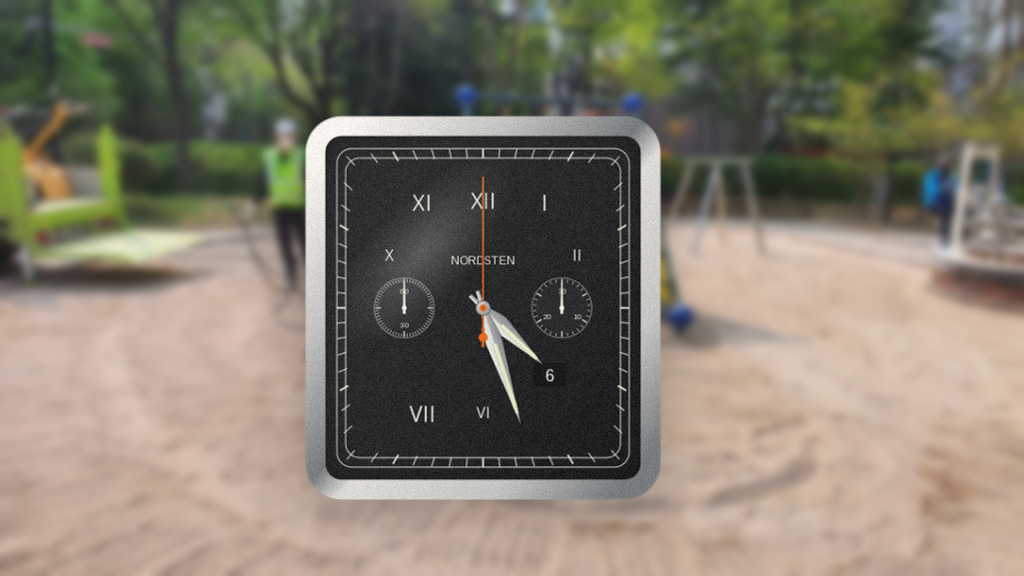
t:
4h27
